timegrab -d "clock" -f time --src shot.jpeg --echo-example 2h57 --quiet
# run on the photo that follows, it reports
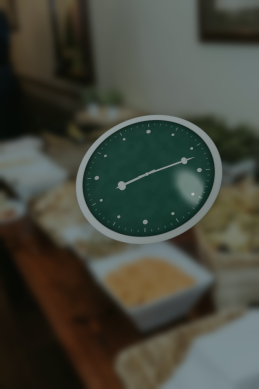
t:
8h12
